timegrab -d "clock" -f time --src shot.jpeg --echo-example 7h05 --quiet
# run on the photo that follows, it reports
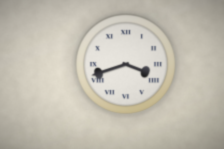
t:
3h42
